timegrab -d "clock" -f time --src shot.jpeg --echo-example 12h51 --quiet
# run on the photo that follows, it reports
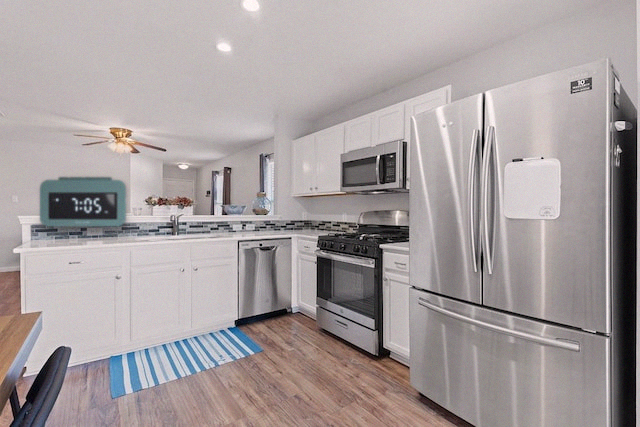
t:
7h05
